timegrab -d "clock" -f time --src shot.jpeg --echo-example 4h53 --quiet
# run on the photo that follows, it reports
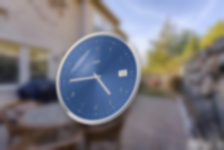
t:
4h45
